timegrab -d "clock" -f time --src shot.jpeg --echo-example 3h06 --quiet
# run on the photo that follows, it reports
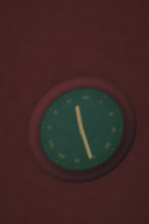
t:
11h26
